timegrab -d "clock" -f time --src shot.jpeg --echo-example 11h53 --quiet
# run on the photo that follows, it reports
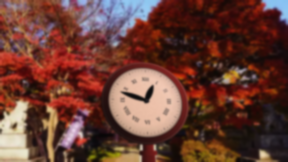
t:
12h48
